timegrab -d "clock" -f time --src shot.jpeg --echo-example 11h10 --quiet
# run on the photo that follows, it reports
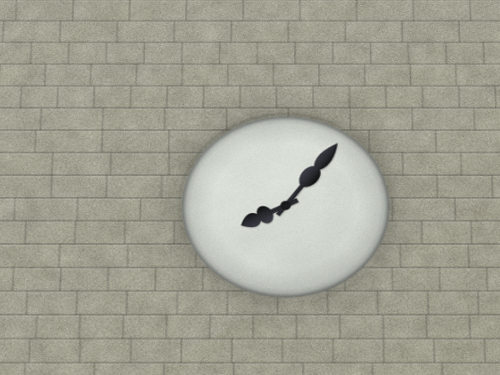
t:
8h06
